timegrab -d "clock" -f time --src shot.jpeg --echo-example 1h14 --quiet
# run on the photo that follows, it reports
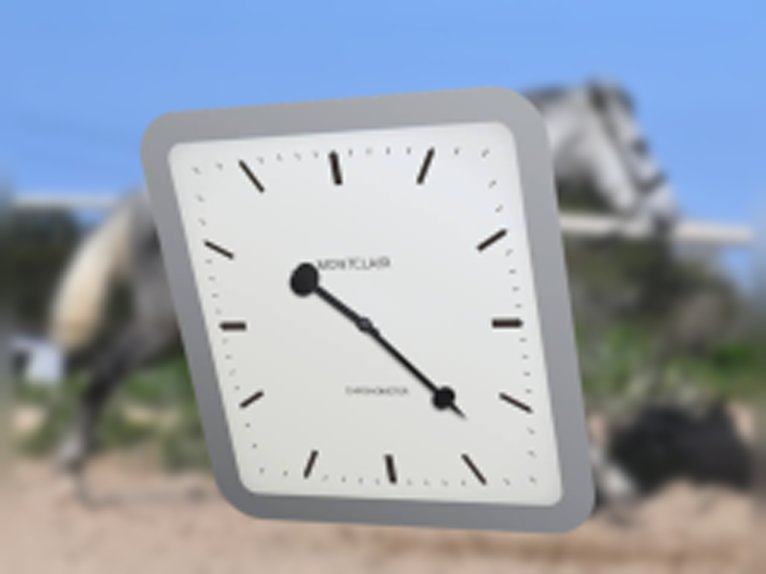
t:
10h23
